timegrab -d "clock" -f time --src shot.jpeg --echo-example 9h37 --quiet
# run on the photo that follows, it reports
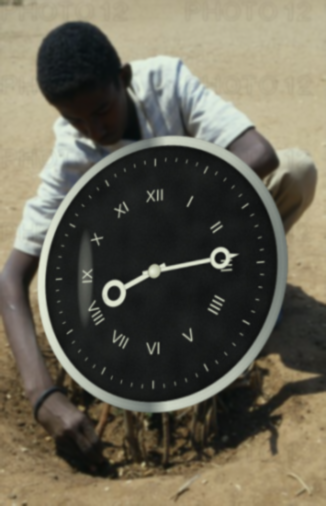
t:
8h14
